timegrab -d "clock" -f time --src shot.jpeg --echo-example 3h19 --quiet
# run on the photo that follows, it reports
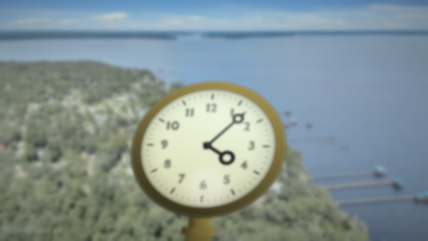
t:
4h07
